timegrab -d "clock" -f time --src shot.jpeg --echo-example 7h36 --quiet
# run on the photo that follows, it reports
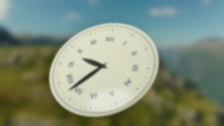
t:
9h37
